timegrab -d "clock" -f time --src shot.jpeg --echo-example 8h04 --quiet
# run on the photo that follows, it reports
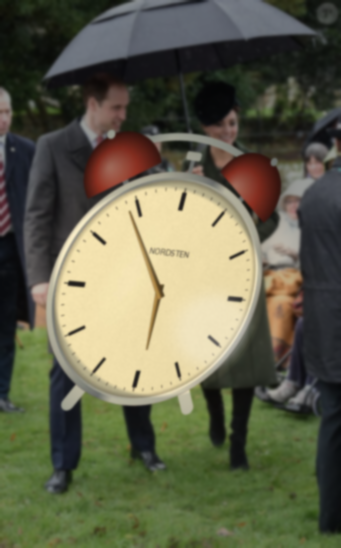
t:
5h54
